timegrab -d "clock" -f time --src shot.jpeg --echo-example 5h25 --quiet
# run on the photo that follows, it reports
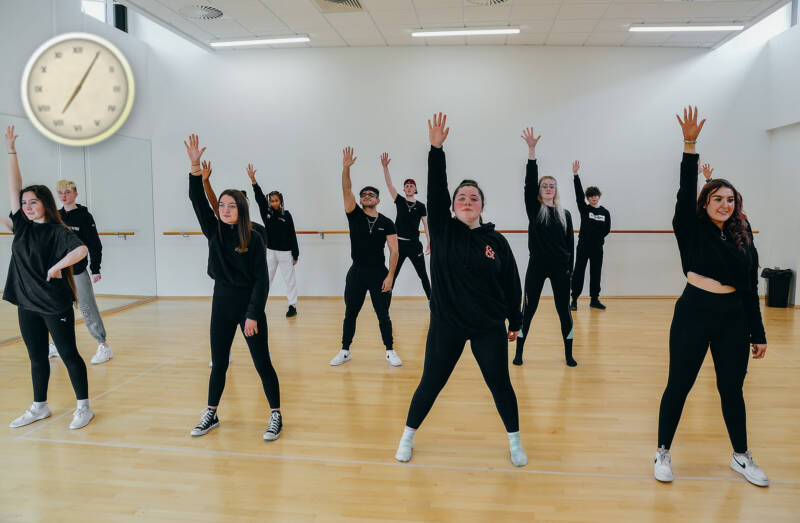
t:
7h05
